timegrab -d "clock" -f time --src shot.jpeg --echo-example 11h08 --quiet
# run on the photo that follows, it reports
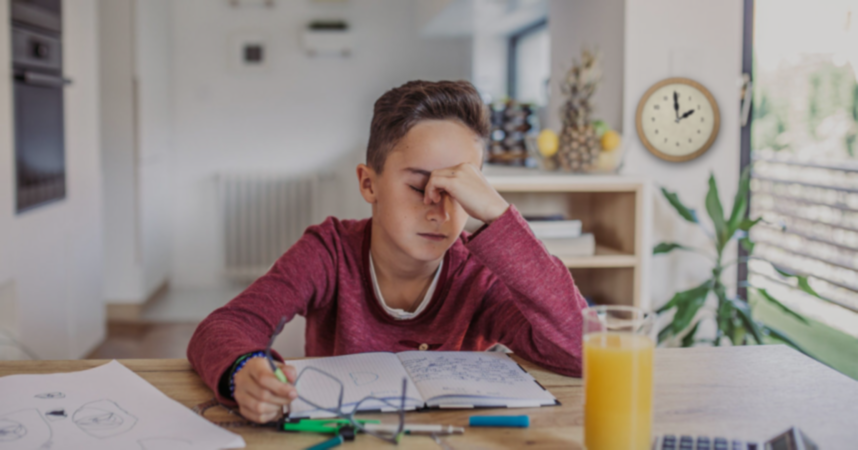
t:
1h59
